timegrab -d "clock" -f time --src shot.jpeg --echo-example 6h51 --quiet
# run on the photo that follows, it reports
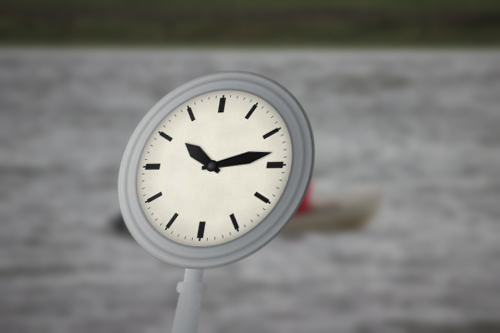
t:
10h13
